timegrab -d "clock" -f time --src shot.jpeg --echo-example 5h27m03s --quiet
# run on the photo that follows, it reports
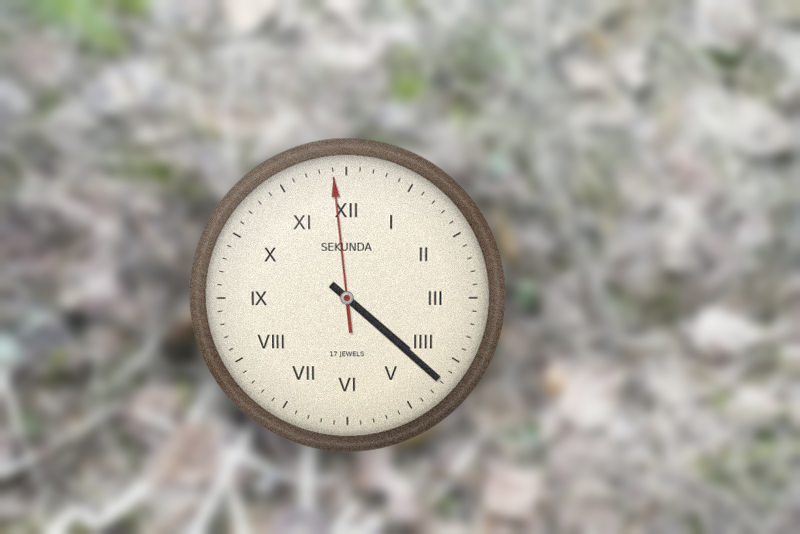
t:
4h21m59s
